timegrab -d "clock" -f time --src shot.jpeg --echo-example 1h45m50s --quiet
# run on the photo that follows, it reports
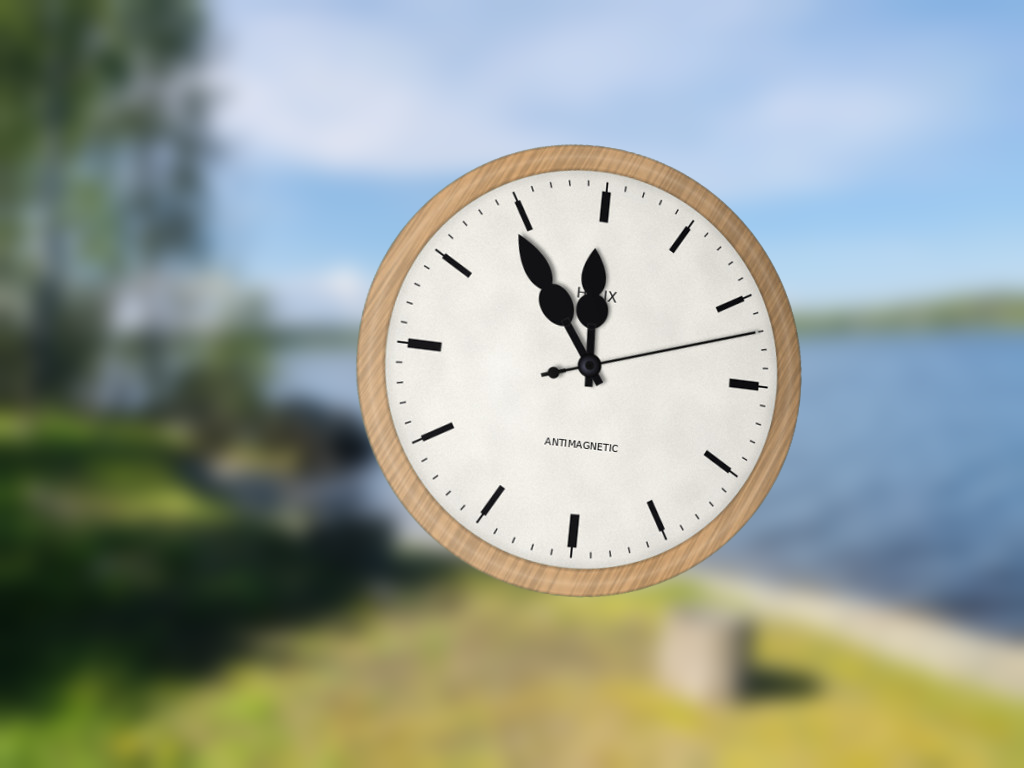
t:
11h54m12s
